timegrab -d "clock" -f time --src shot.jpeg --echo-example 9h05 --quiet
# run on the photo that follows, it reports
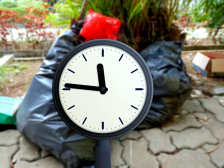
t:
11h46
